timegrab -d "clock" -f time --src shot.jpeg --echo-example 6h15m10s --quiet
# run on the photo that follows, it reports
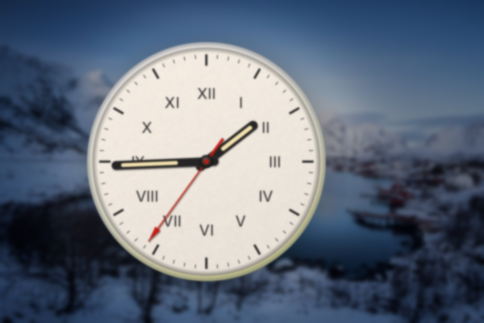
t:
1h44m36s
